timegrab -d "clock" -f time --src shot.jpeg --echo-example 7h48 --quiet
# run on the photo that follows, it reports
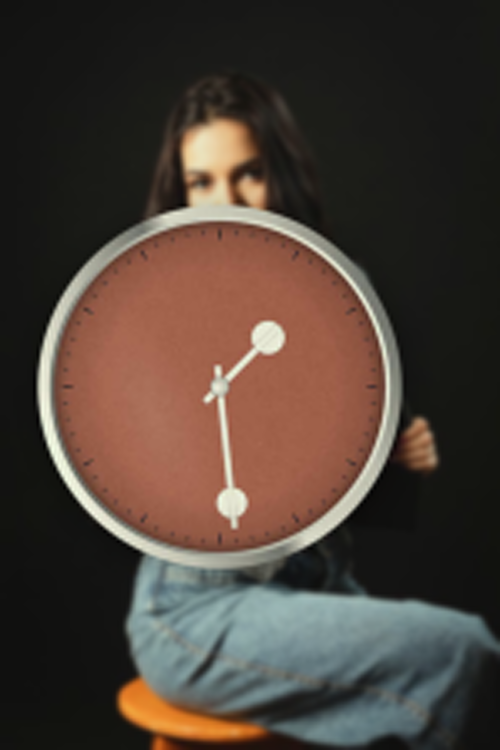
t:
1h29
